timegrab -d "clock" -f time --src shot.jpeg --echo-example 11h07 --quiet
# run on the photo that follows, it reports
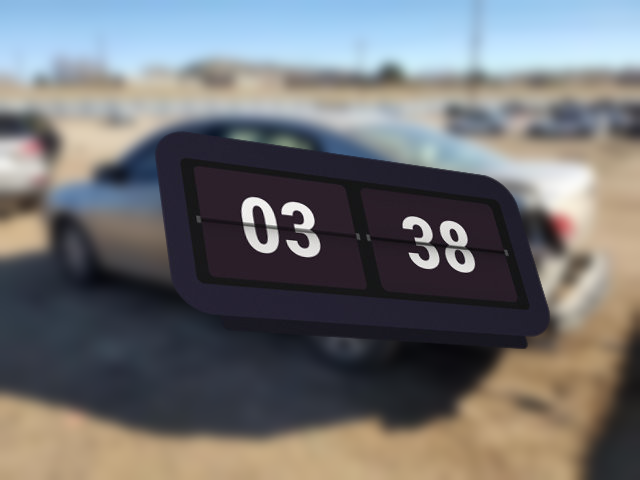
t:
3h38
